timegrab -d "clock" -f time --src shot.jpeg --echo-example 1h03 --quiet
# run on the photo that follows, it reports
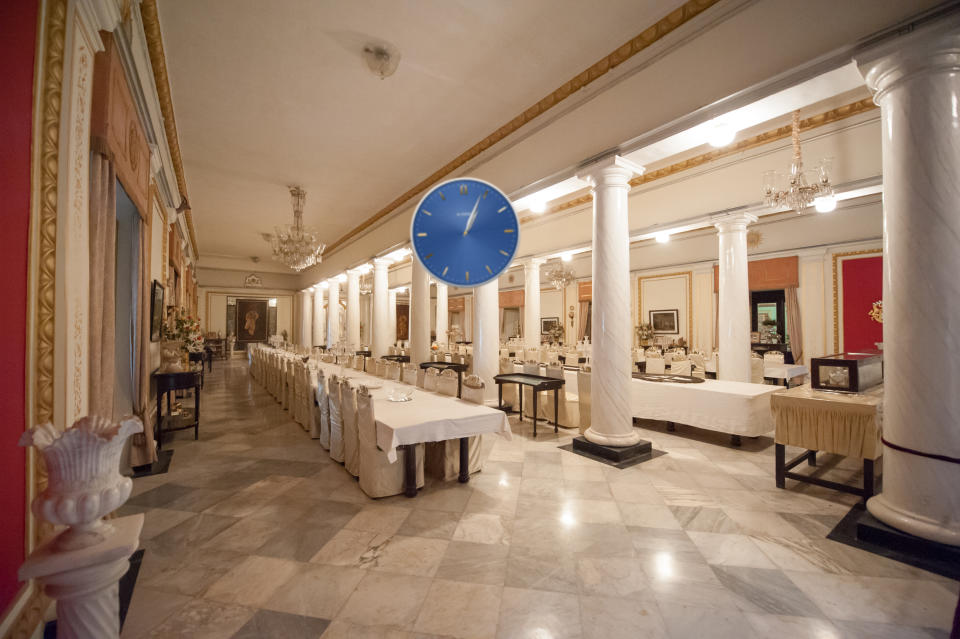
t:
1h04
